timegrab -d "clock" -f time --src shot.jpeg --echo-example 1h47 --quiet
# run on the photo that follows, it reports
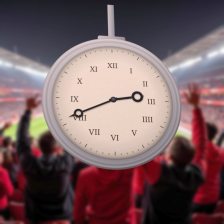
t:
2h41
